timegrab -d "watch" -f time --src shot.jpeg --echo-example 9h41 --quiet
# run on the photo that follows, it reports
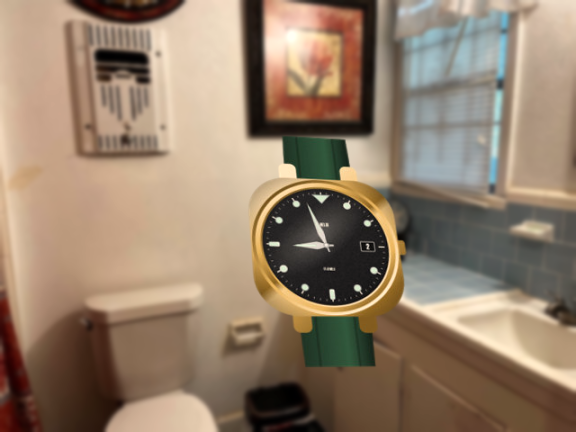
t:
8h57
